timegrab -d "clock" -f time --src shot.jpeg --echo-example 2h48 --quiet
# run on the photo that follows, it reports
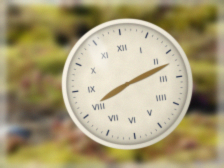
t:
8h12
